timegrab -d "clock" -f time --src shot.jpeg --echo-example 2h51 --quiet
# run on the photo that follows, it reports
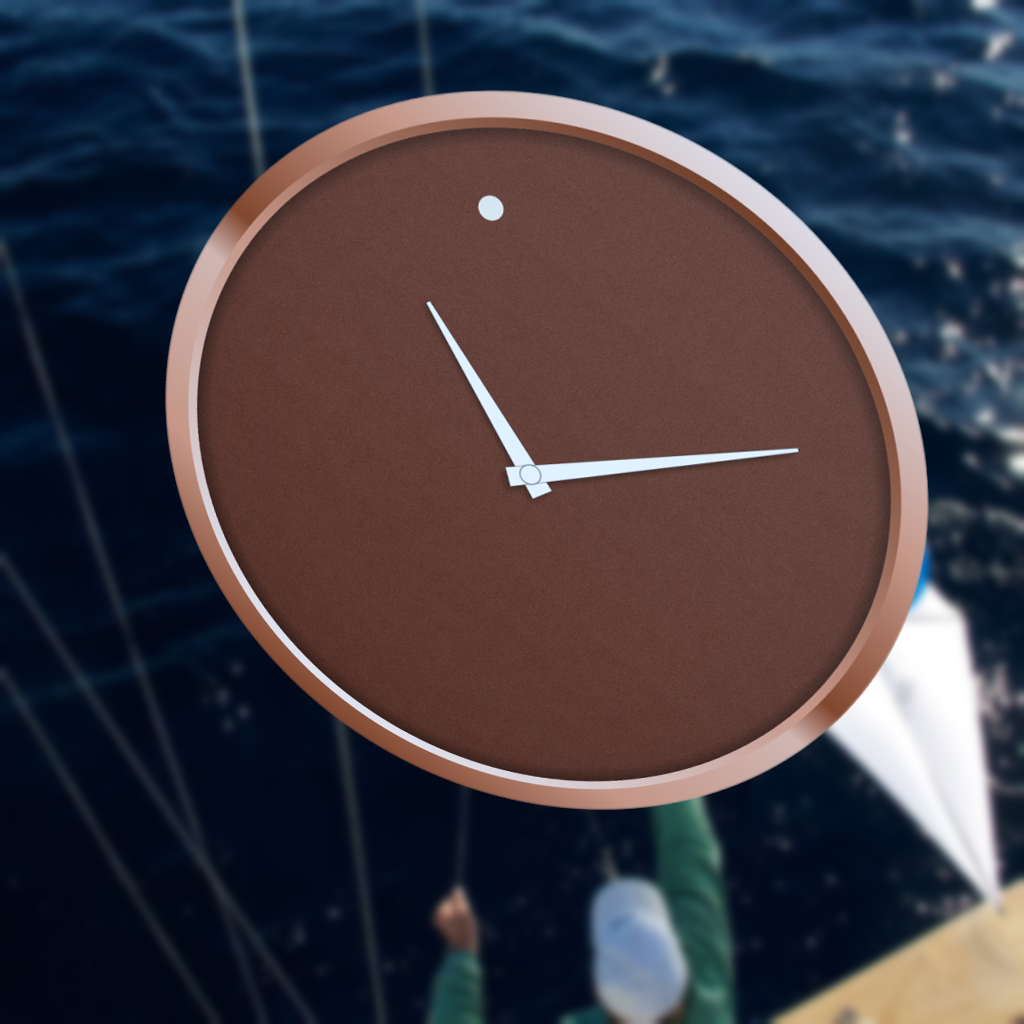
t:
11h14
